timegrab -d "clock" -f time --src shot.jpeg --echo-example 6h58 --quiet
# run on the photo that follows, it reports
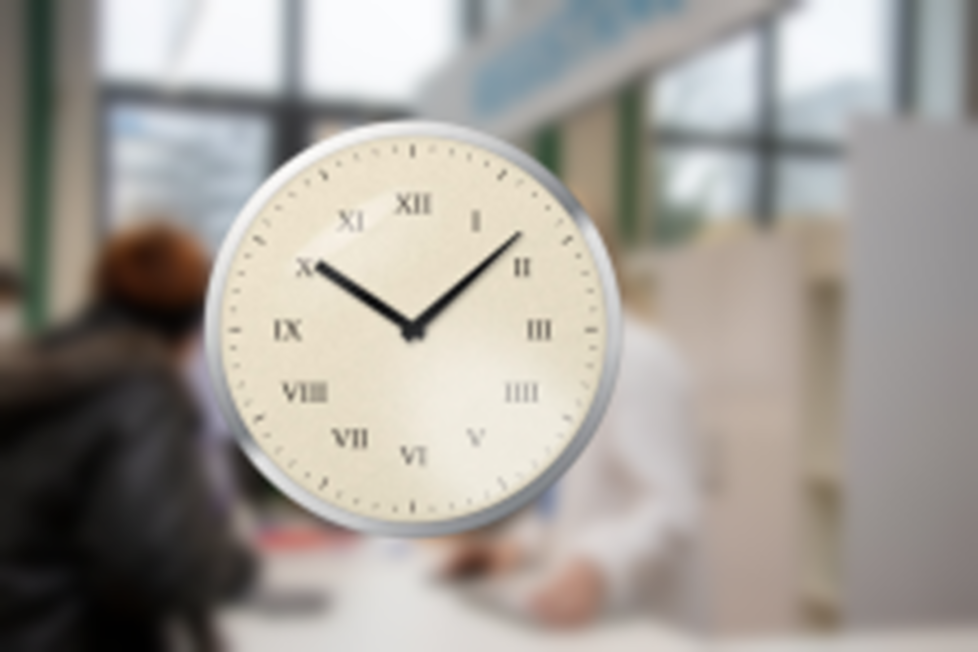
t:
10h08
